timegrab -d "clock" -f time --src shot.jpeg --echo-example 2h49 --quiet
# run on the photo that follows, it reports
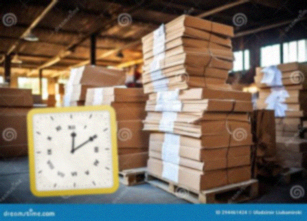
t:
12h10
